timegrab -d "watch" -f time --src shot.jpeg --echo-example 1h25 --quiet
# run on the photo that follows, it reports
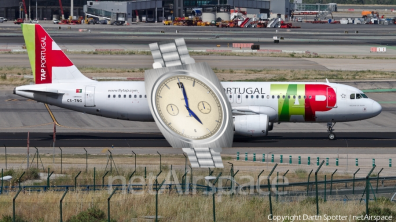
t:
5h01
